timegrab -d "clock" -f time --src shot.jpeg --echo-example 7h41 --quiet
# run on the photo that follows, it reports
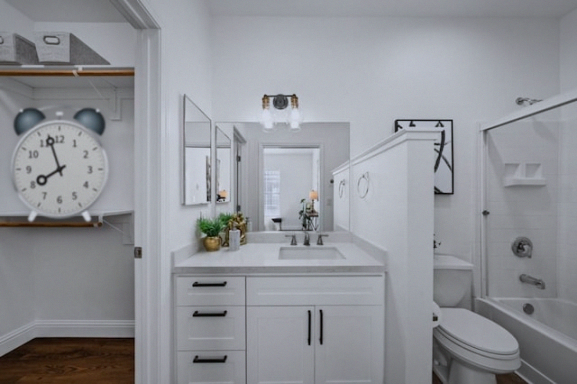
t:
7h57
